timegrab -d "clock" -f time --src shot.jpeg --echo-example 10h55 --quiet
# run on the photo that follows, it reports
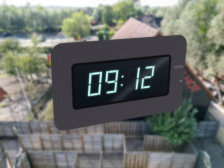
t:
9h12
